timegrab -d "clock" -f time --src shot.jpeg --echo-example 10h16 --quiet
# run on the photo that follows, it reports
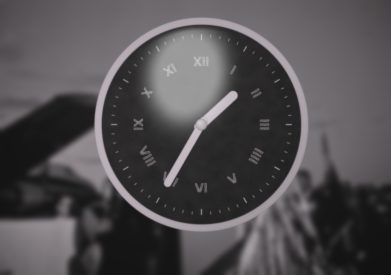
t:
1h35
